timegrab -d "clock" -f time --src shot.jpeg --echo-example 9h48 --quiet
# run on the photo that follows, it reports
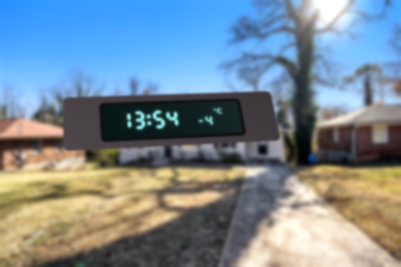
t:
13h54
